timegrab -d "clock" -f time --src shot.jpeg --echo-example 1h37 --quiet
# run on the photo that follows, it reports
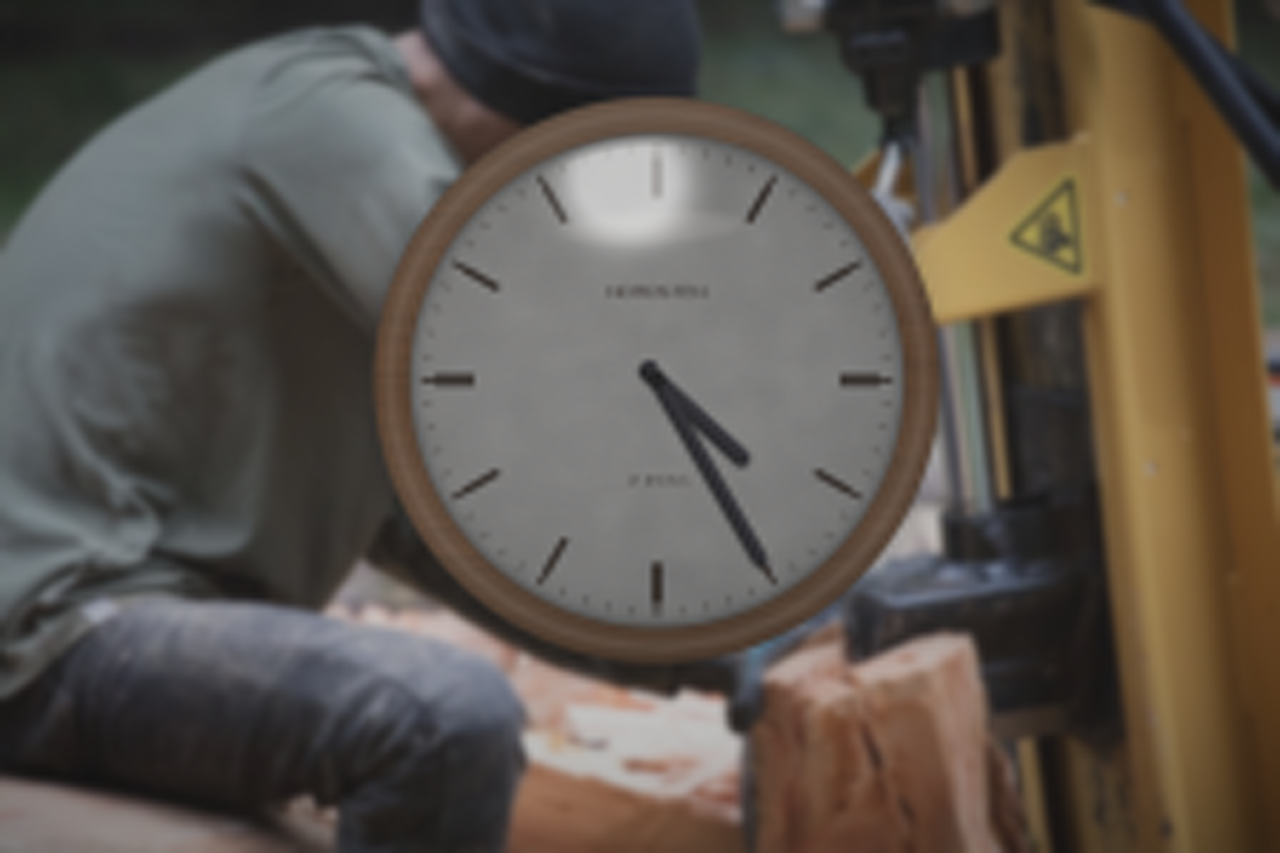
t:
4h25
